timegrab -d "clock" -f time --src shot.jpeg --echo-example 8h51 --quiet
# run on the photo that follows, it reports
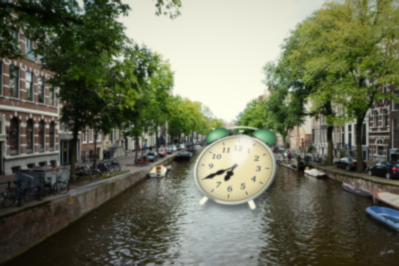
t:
6h40
